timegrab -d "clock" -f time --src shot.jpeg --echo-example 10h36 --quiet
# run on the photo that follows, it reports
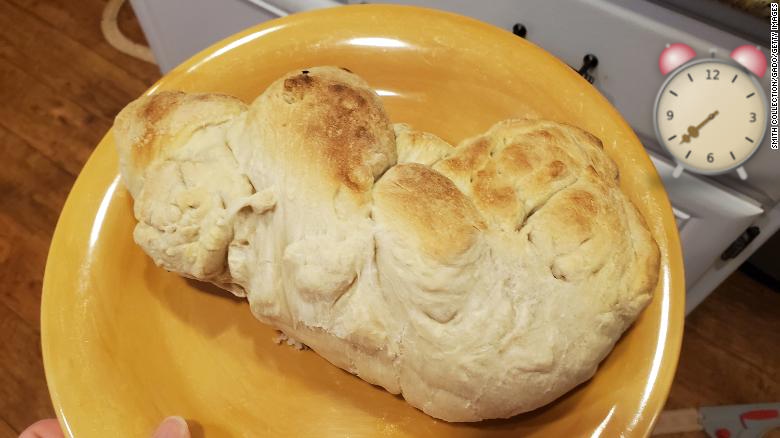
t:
7h38
